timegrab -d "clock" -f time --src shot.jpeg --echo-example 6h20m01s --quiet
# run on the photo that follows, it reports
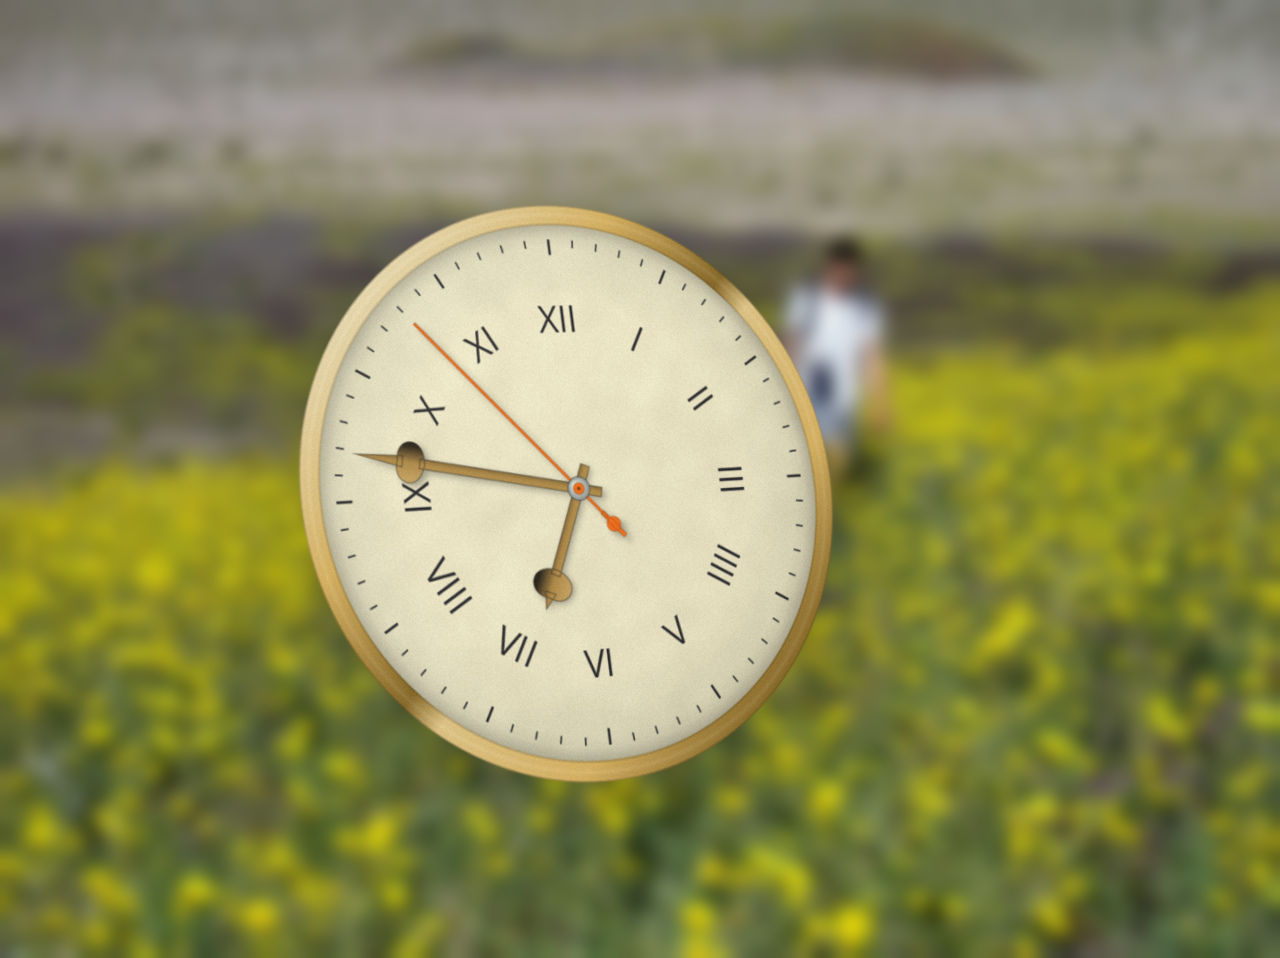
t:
6h46m53s
